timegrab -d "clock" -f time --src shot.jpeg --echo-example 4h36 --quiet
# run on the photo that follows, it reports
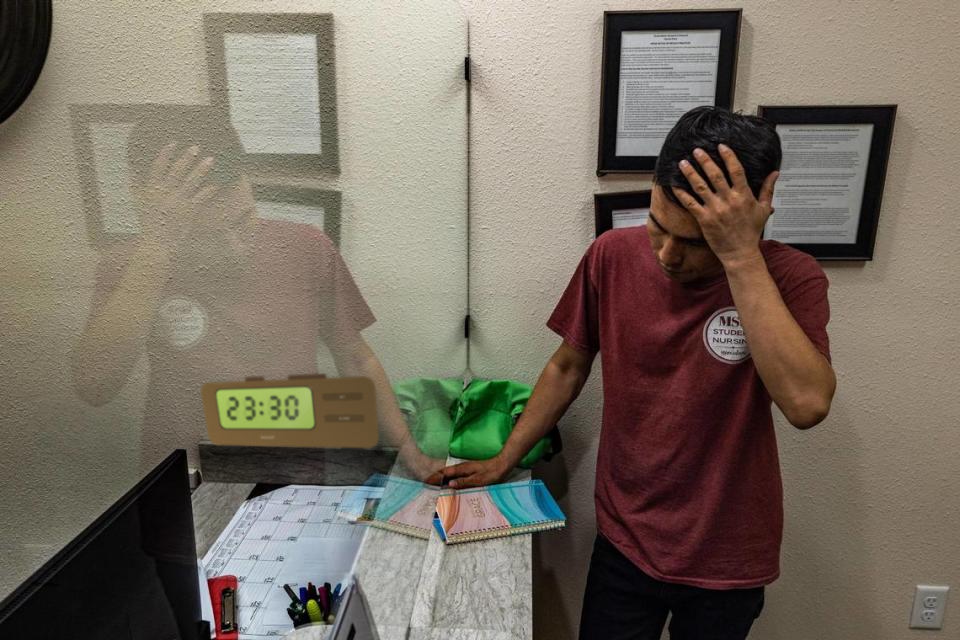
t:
23h30
